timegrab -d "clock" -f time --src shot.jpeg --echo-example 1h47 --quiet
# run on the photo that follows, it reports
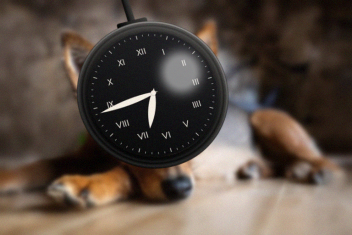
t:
6h44
